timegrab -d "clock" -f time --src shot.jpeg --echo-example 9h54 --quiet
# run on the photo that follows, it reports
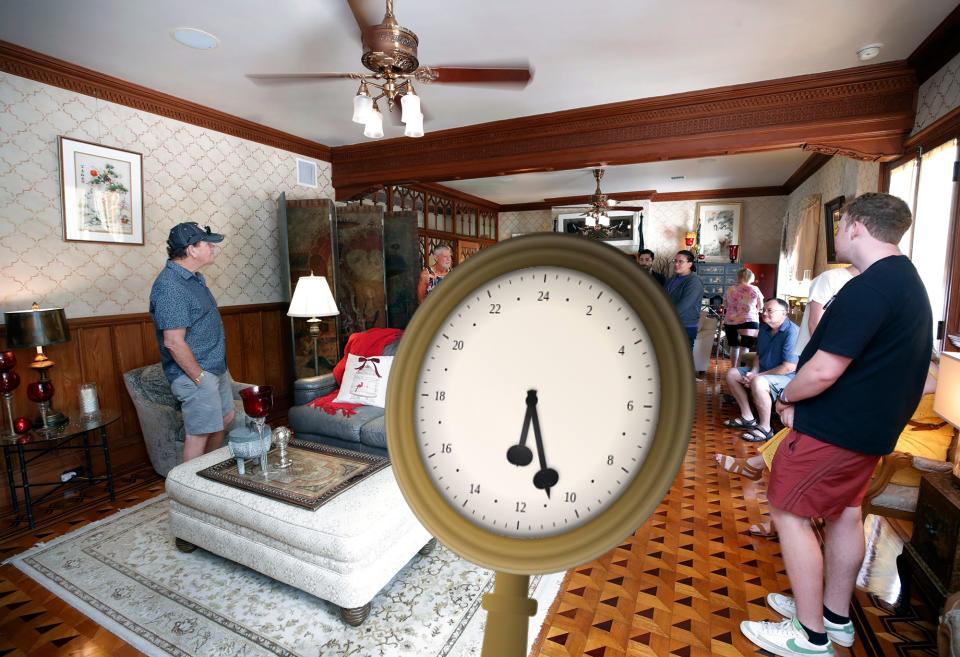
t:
12h27
